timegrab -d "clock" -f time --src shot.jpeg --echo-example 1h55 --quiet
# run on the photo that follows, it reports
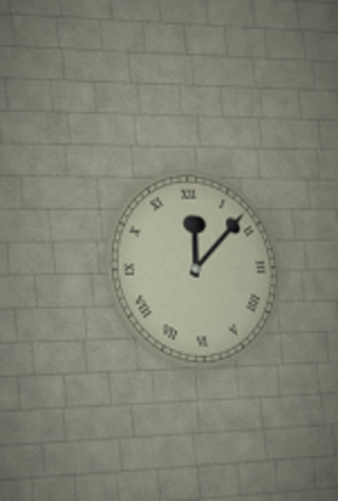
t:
12h08
